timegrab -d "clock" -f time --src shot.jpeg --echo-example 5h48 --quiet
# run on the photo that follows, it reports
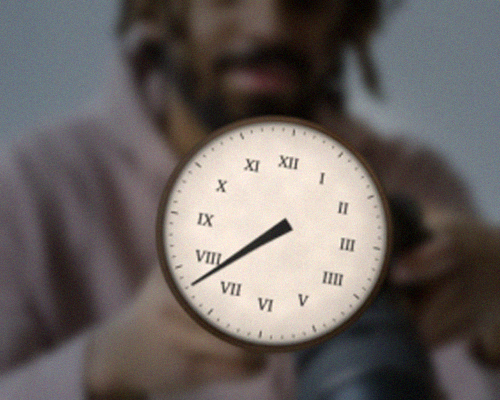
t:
7h38
